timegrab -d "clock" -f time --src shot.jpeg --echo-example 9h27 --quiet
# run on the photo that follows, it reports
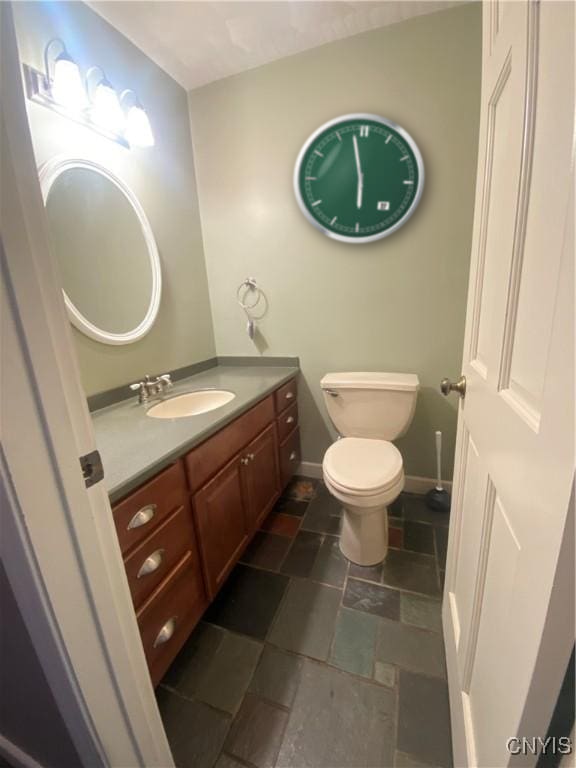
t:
5h58
